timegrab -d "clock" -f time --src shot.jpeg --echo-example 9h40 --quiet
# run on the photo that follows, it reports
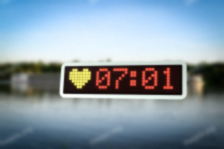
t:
7h01
